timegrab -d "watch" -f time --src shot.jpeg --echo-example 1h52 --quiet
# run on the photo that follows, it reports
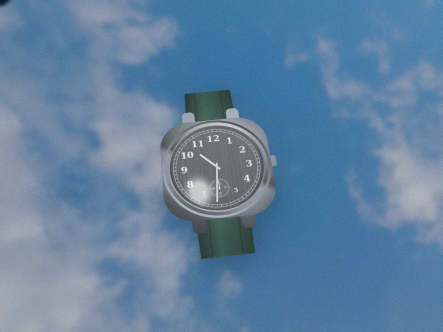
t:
10h31
